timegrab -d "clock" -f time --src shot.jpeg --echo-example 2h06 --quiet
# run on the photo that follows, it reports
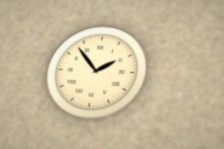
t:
1h53
